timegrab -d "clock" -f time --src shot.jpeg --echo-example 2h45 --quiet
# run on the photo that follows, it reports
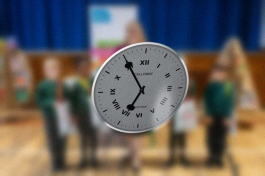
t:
6h55
